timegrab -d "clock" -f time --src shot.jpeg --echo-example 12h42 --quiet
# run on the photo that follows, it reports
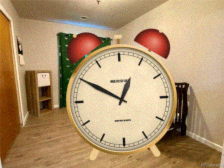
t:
12h50
